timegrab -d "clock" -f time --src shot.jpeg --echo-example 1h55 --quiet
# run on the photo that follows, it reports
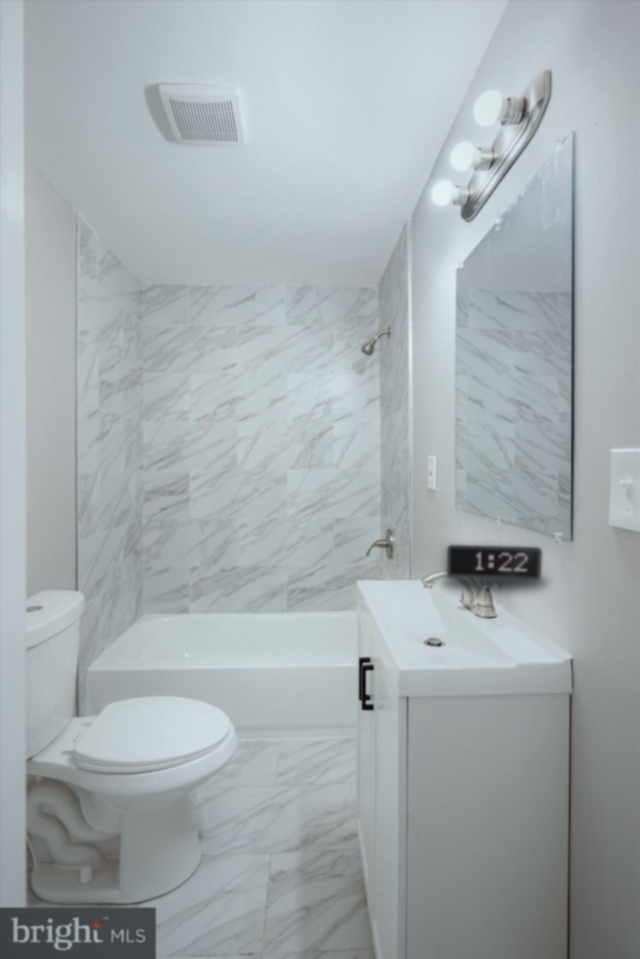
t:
1h22
